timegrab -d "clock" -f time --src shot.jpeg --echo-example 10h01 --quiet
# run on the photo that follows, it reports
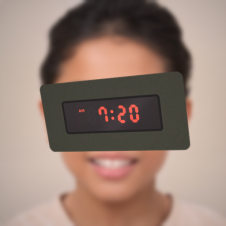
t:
7h20
